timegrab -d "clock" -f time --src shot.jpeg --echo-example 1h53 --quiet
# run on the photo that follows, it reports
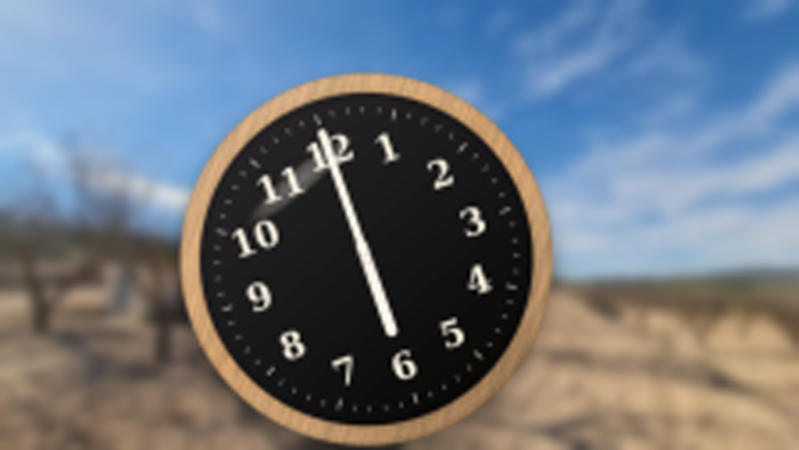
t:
6h00
